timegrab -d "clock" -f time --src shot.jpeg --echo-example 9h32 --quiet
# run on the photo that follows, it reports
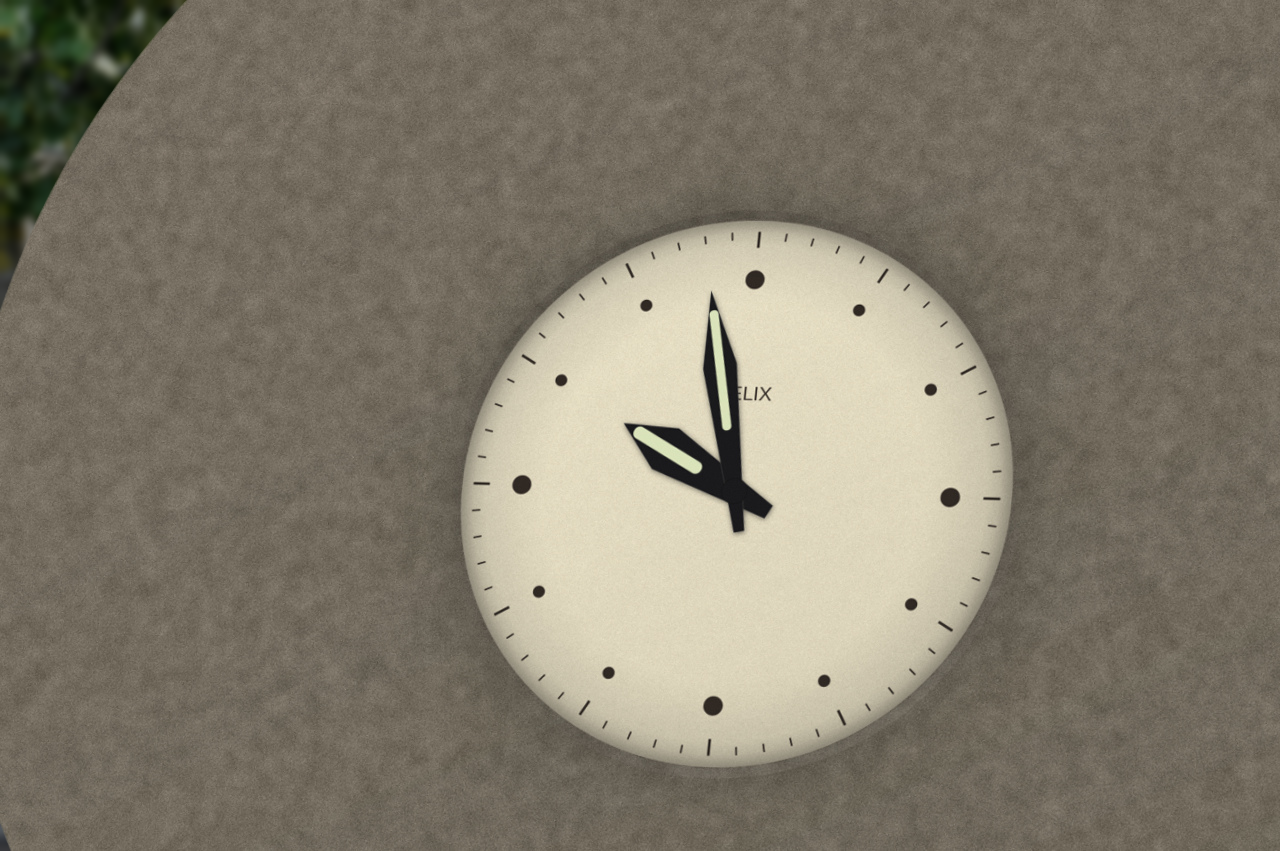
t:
9h58
